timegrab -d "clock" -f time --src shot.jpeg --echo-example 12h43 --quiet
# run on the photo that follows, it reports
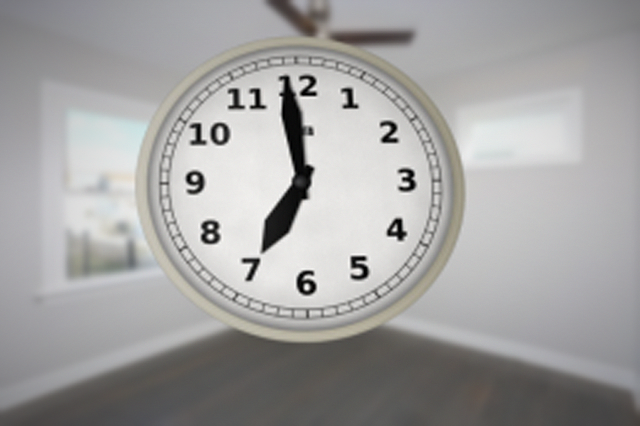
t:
6h59
